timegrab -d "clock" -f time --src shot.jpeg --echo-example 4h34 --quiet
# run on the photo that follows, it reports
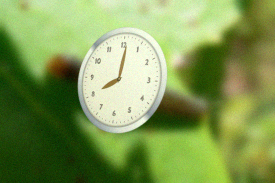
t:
8h01
